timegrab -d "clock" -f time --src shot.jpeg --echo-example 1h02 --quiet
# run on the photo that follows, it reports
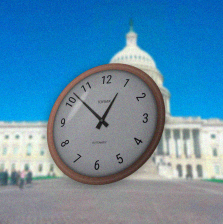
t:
12h52
